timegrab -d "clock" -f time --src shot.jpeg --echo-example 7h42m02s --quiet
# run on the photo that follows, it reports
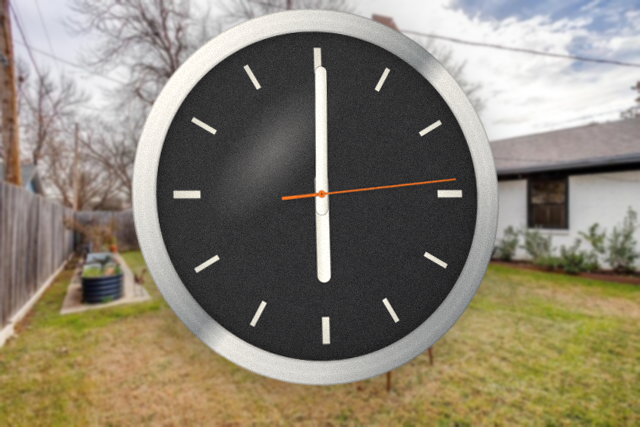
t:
6h00m14s
